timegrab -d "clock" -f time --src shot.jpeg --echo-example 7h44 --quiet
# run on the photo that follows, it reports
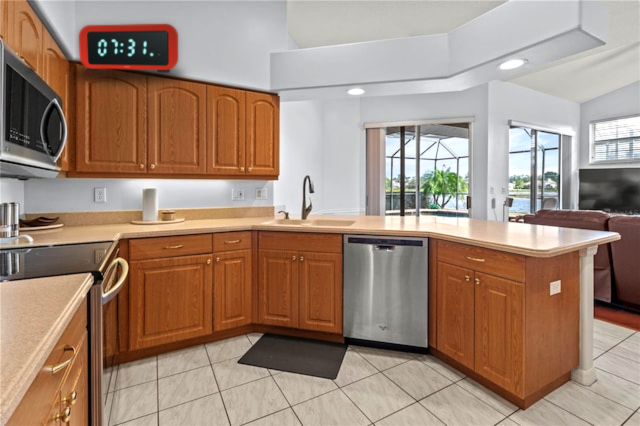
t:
7h31
